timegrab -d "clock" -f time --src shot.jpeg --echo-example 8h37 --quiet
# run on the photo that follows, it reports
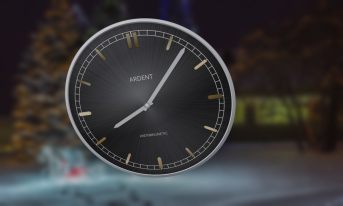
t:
8h07
